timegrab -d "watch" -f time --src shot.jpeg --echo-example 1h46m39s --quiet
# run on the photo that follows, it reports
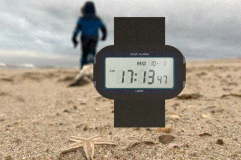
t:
17h13m47s
